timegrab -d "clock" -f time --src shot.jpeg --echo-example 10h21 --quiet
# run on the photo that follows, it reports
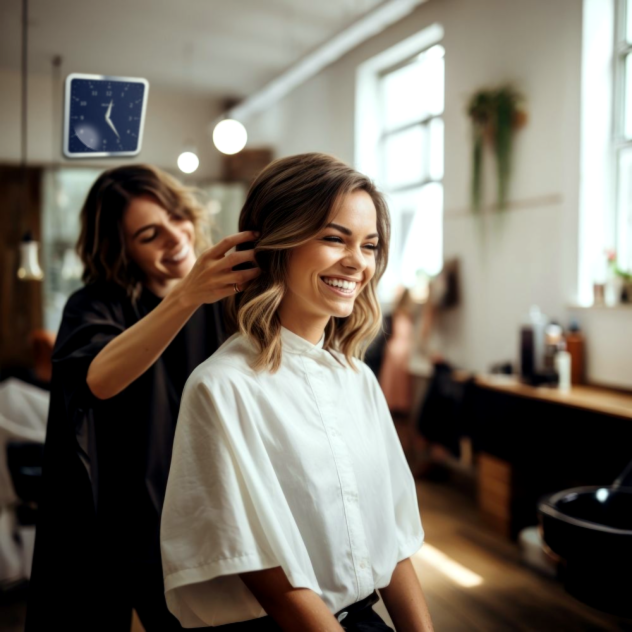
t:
12h24
